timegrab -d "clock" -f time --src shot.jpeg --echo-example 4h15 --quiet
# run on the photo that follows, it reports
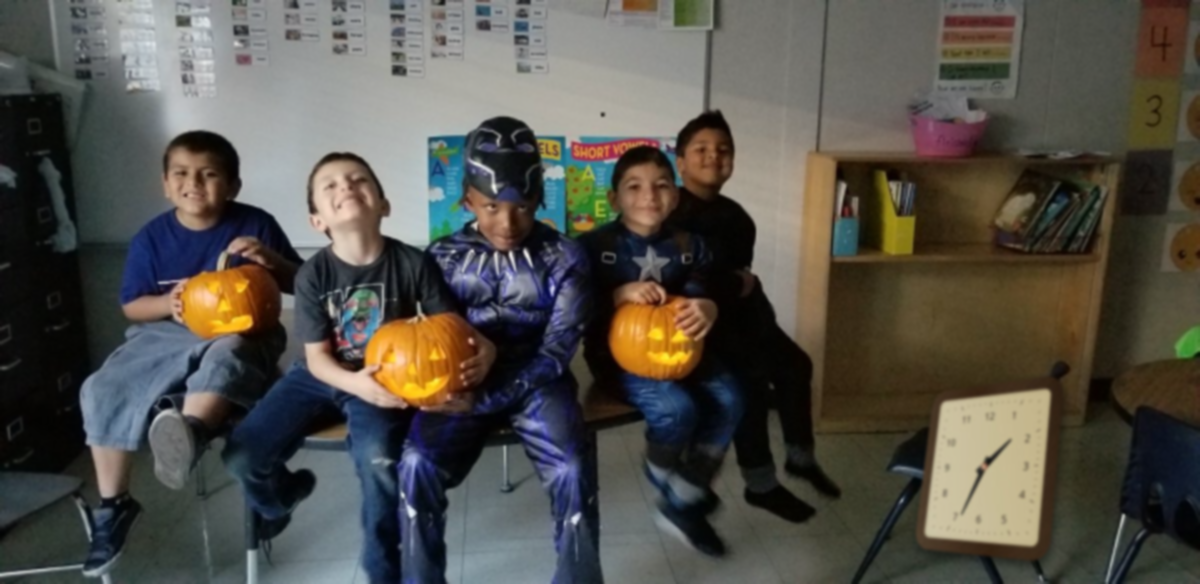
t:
1h34
